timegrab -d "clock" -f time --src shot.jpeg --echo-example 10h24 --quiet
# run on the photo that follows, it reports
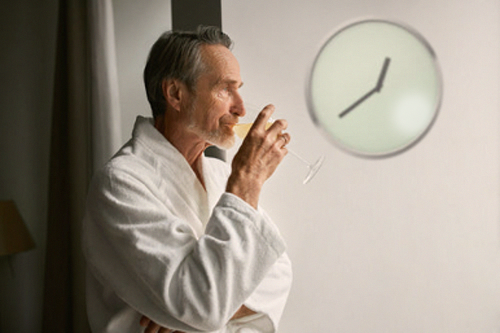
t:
12h39
